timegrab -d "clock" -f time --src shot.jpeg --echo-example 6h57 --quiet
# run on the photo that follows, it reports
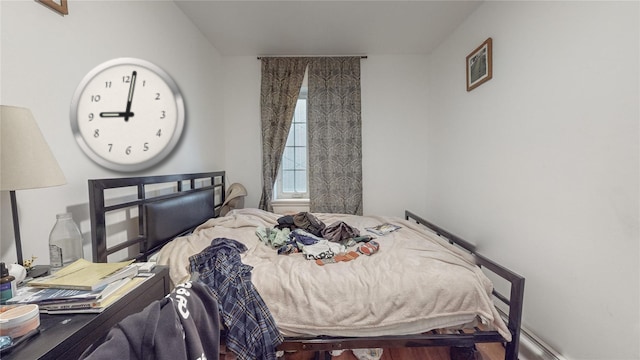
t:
9h02
